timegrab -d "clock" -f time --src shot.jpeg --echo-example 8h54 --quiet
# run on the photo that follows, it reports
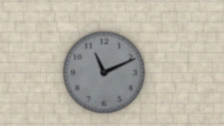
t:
11h11
